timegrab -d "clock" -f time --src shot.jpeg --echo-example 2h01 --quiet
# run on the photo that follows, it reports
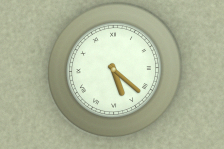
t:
5h22
